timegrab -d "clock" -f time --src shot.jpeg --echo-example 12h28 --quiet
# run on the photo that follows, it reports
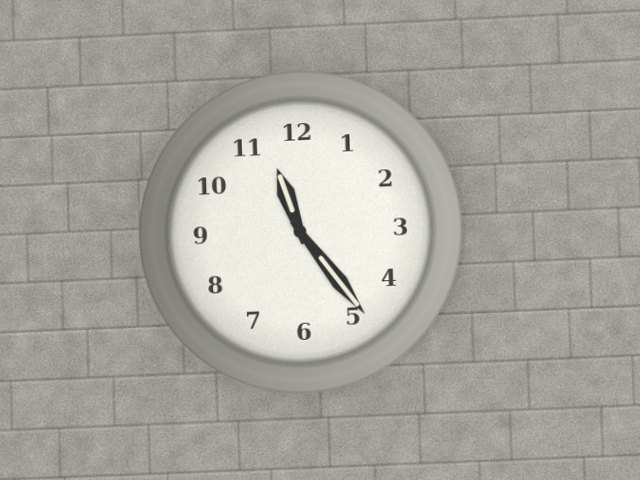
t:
11h24
